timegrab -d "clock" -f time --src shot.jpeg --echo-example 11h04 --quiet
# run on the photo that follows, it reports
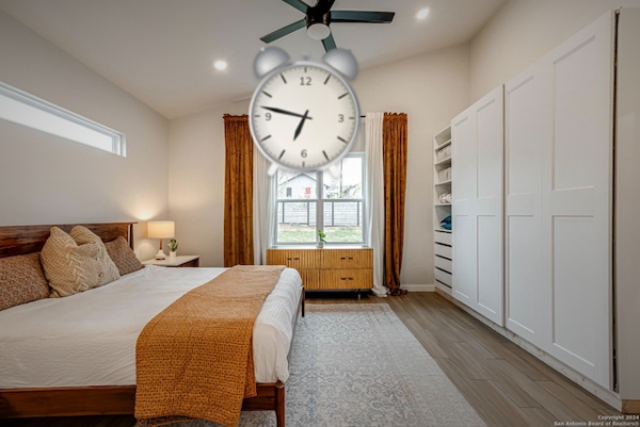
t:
6h47
